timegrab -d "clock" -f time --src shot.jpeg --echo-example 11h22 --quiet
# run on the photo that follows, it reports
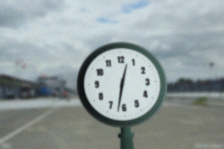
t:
12h32
